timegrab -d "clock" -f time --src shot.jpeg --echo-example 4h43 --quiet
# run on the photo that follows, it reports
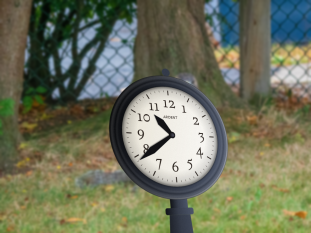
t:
10h39
